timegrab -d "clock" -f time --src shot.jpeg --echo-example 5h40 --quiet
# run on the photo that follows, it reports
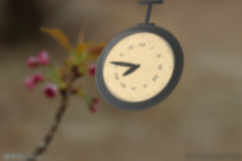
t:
7h46
